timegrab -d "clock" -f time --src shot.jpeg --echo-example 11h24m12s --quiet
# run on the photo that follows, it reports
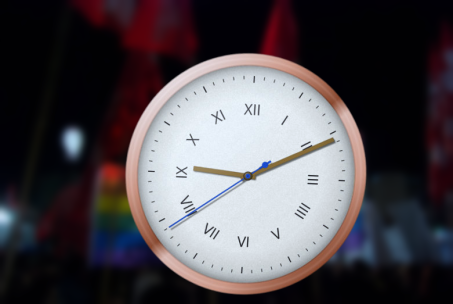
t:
9h10m39s
